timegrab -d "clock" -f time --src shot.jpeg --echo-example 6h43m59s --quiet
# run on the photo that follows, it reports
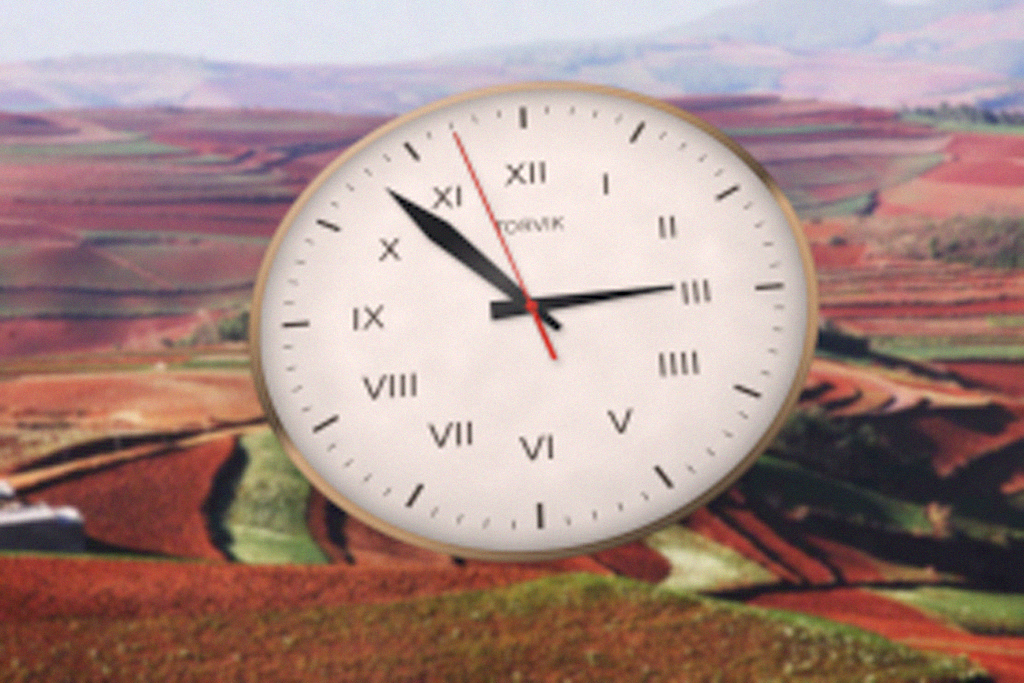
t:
2h52m57s
